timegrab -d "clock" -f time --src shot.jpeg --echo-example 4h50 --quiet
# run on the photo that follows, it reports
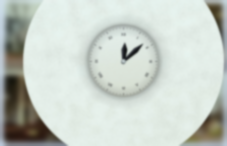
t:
12h08
